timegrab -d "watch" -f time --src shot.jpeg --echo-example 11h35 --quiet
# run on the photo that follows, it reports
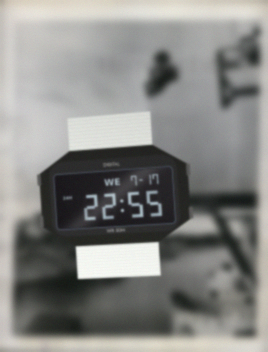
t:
22h55
